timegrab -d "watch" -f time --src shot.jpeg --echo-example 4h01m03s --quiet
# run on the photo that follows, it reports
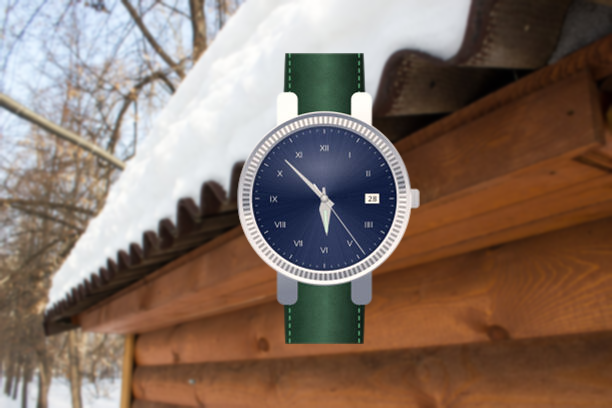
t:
5h52m24s
